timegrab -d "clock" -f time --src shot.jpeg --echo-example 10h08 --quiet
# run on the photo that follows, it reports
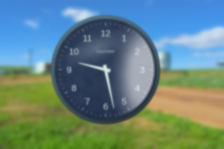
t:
9h28
